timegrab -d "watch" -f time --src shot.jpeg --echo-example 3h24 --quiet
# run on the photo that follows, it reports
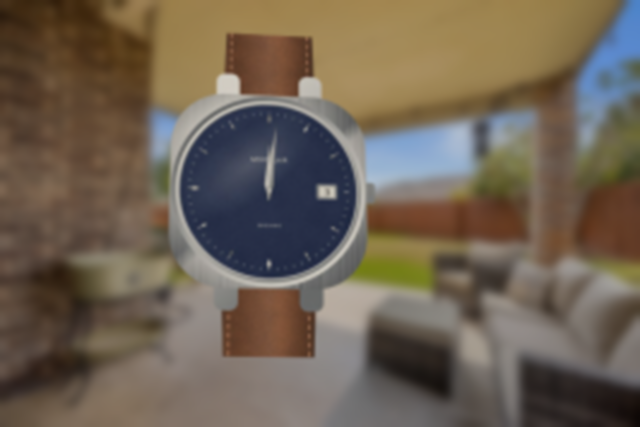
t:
12h01
